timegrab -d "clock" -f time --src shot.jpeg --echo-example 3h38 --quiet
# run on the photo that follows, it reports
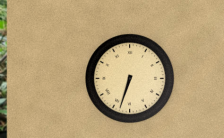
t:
6h33
